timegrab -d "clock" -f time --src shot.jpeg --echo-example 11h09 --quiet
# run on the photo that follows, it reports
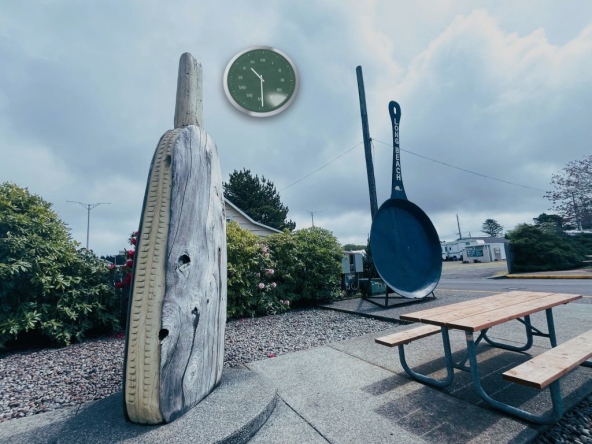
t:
10h29
